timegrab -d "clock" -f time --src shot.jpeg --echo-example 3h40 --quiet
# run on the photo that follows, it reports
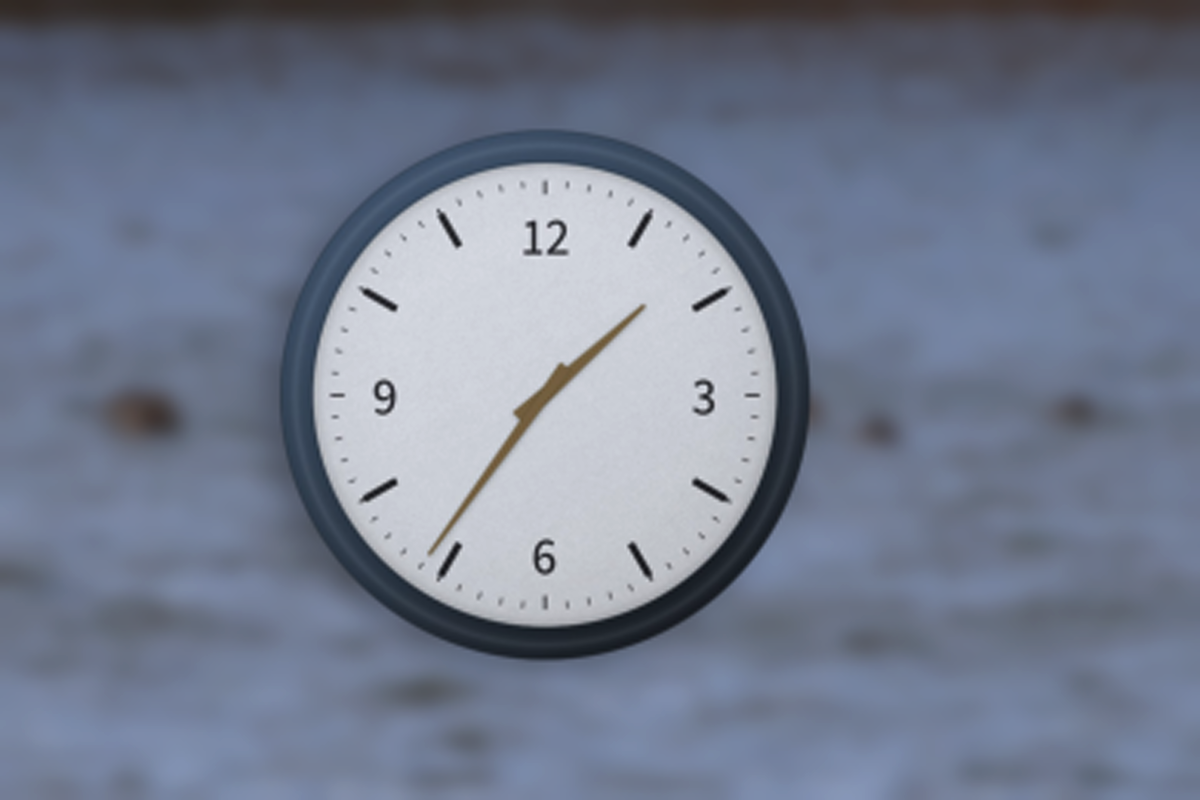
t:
1h36
